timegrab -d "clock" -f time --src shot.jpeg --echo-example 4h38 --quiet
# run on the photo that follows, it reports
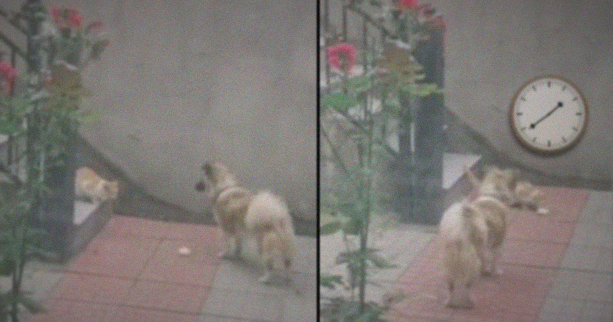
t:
1h39
